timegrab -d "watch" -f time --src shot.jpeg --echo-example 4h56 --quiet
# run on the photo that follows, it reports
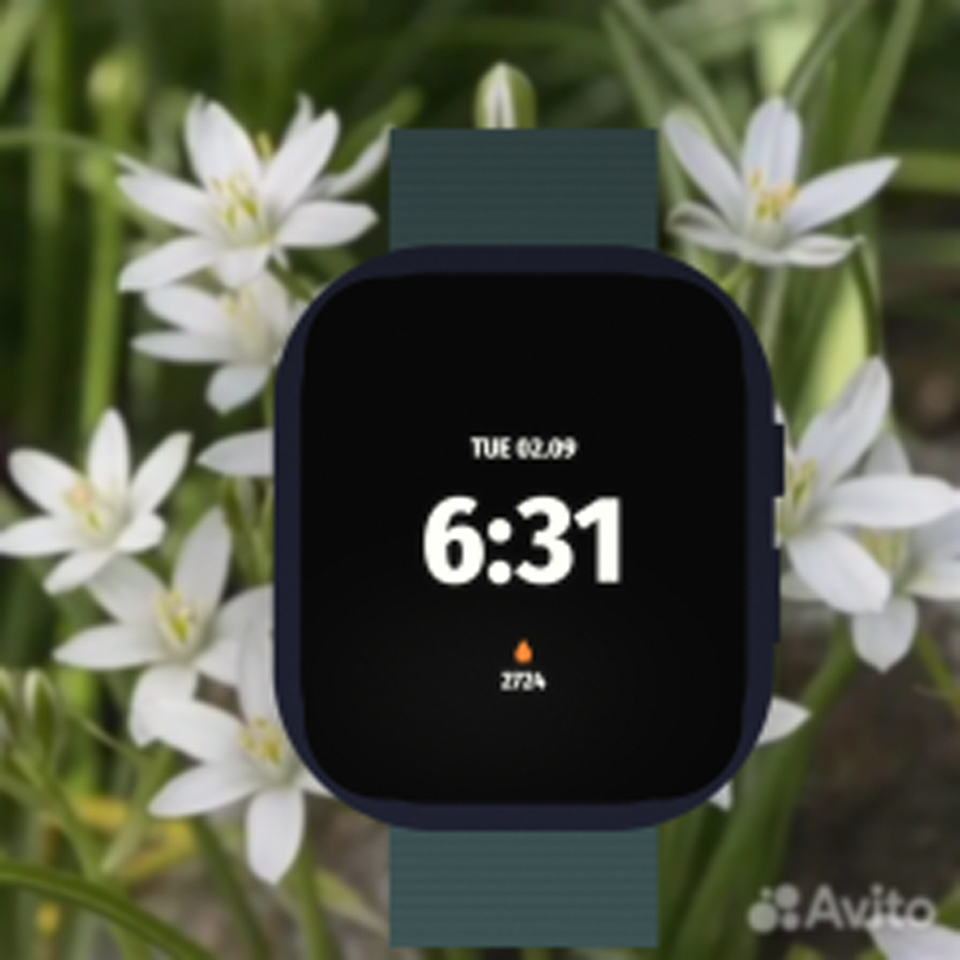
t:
6h31
